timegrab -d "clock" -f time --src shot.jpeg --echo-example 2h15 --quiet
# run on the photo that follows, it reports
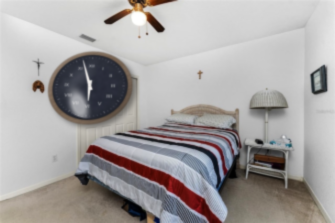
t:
5h57
